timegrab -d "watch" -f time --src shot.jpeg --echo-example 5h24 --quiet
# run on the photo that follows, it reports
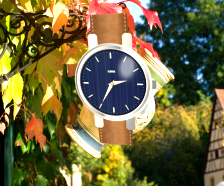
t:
2h35
